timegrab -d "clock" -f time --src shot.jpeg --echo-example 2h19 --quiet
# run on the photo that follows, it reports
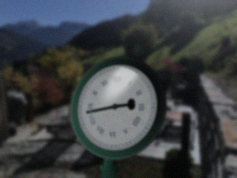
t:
2h43
